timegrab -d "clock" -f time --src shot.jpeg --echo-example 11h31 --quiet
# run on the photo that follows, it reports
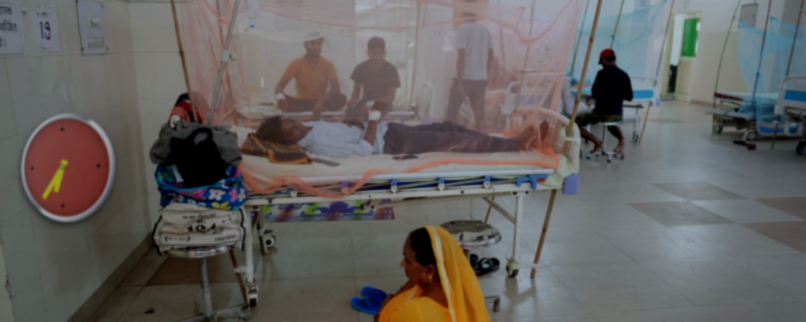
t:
6h36
